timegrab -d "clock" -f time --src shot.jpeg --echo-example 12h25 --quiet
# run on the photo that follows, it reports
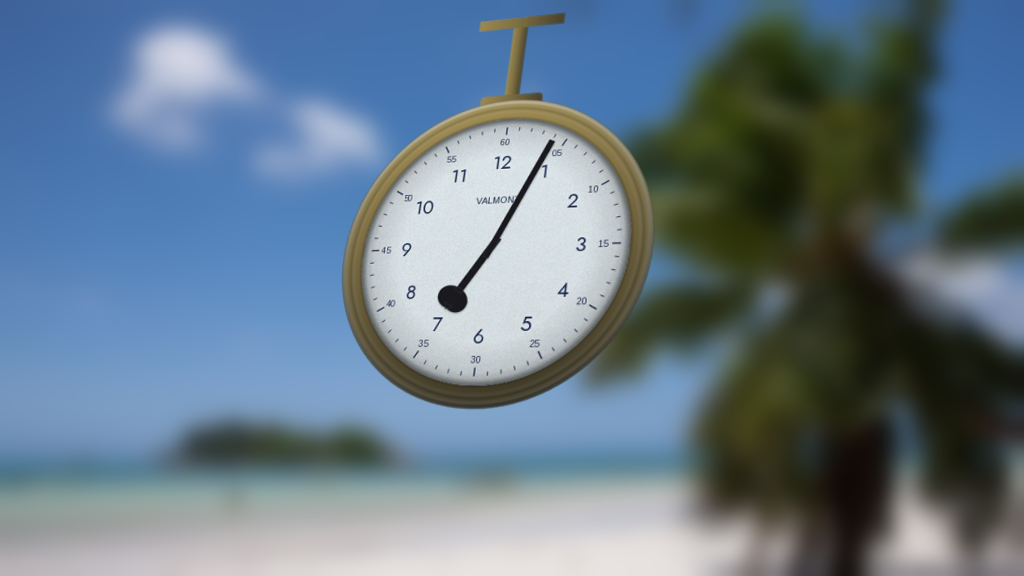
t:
7h04
